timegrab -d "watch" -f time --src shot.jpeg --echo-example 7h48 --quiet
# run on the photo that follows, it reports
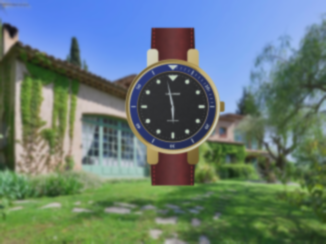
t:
5h58
